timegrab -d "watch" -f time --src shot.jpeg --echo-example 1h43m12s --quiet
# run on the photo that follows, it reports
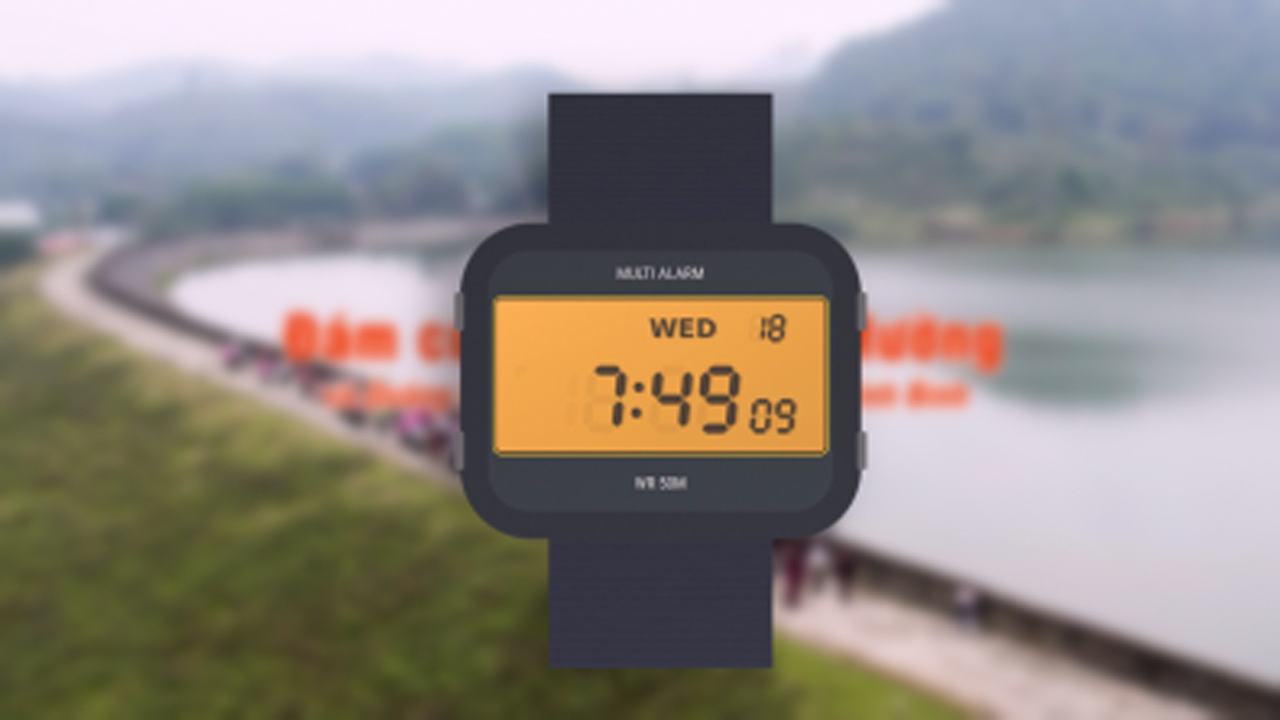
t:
7h49m09s
